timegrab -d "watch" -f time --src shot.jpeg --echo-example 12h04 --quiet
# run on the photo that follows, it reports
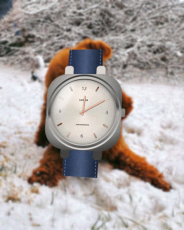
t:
12h10
